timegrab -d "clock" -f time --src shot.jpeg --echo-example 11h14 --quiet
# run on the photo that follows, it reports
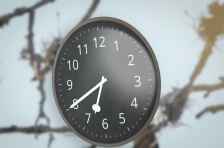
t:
6h40
